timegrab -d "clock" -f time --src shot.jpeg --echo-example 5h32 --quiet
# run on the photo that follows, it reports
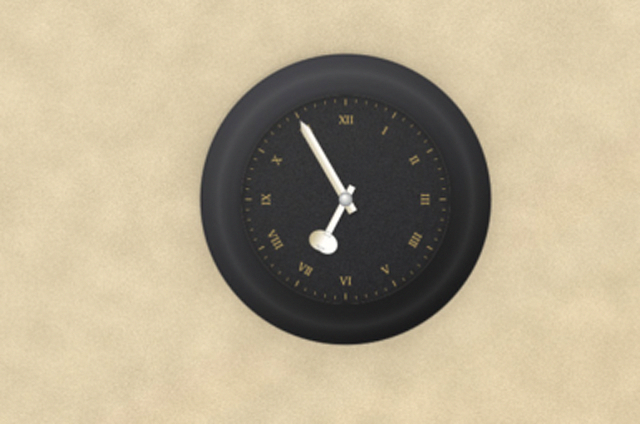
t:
6h55
